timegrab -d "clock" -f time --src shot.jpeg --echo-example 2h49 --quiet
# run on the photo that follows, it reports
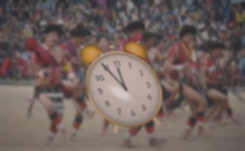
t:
11h55
